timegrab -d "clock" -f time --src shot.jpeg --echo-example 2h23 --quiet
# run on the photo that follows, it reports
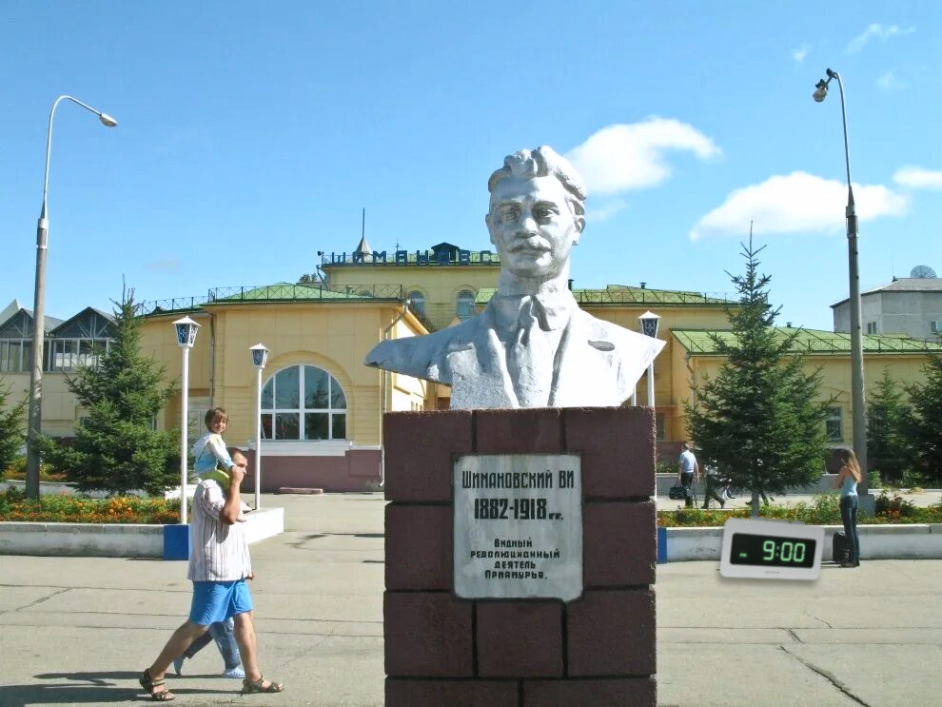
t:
9h00
